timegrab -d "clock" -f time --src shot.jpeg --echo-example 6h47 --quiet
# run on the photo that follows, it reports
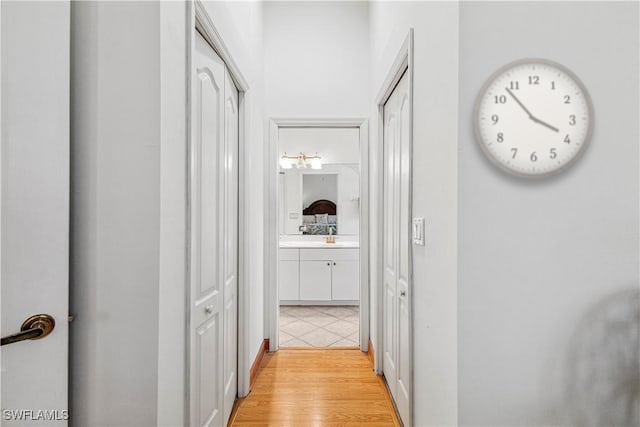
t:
3h53
